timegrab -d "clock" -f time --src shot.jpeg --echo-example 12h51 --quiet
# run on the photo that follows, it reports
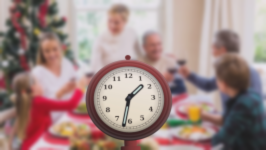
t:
1h32
